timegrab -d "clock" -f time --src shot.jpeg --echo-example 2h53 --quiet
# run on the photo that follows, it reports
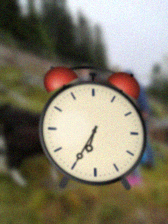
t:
6h35
